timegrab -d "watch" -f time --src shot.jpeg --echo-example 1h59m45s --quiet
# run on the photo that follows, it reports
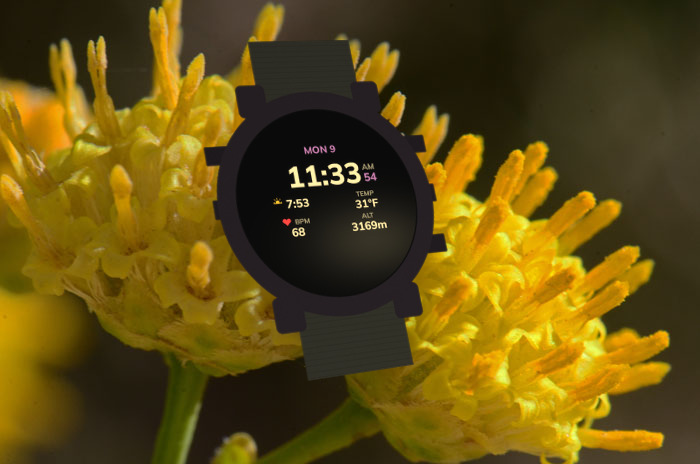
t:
11h33m54s
